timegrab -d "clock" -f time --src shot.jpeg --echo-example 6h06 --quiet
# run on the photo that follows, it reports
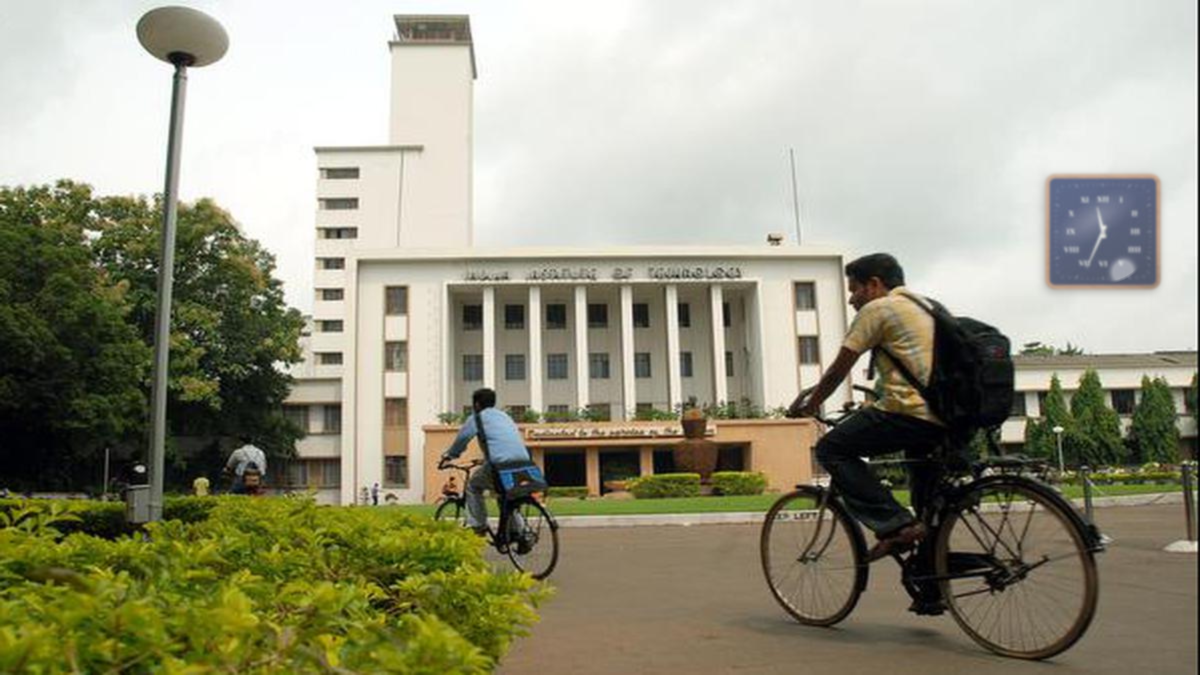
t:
11h34
